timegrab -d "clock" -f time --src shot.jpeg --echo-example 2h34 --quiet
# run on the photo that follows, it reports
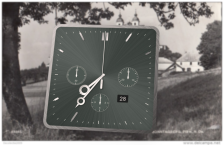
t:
7h36
